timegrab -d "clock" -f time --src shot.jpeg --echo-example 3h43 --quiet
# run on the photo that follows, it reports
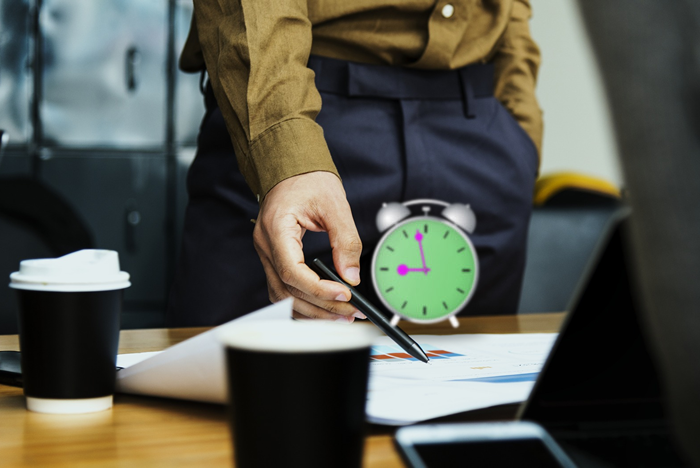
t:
8h58
